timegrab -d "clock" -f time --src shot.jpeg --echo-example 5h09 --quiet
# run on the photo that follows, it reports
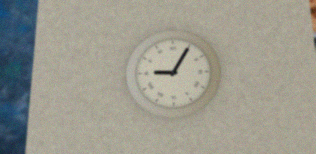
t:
9h05
